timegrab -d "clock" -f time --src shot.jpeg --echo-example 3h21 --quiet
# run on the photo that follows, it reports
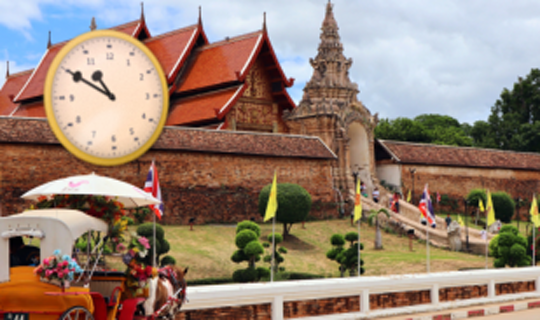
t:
10h50
